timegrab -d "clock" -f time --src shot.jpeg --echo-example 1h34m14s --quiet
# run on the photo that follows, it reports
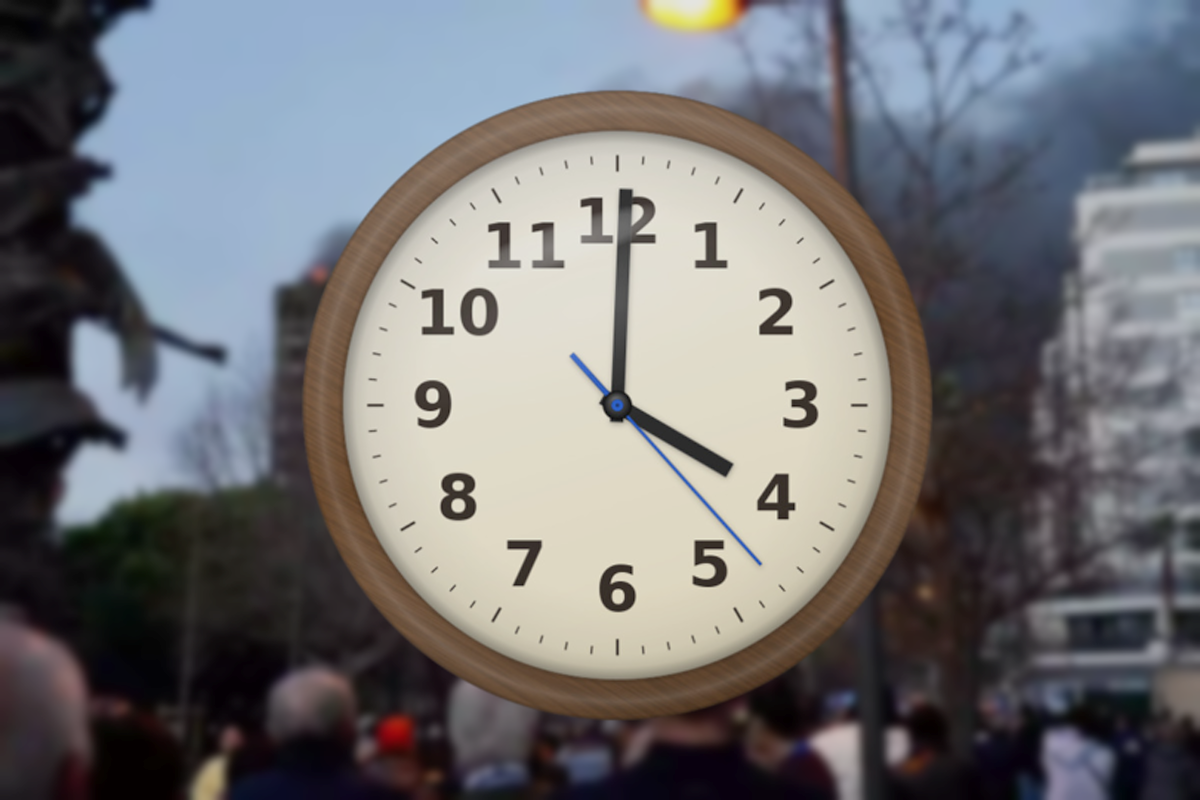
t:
4h00m23s
